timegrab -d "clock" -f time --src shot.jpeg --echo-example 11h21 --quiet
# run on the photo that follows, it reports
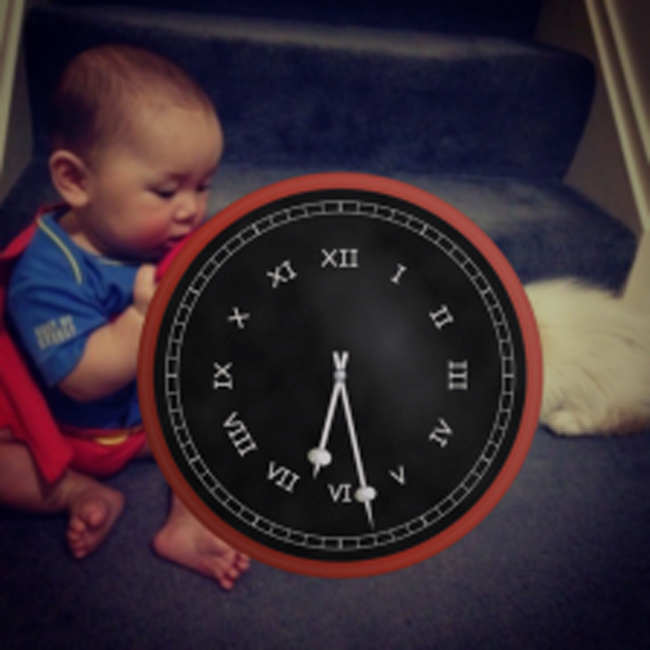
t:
6h28
